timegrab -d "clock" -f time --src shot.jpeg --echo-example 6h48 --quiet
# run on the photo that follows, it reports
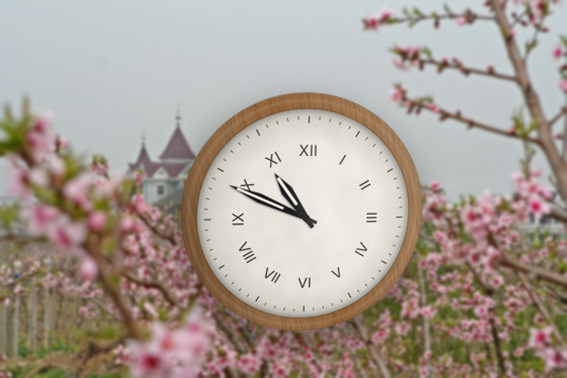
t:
10h49
